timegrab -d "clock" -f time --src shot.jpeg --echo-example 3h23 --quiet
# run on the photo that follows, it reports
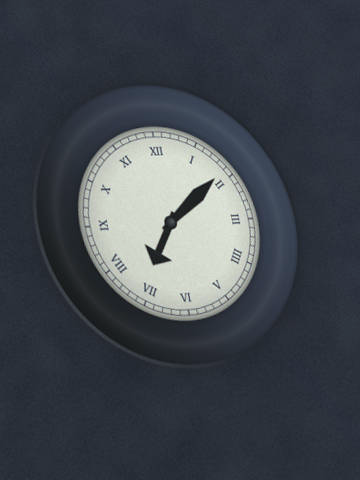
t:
7h09
